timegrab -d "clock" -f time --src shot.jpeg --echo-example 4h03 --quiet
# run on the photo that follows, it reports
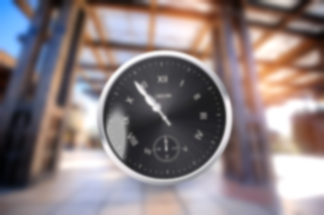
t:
10h54
